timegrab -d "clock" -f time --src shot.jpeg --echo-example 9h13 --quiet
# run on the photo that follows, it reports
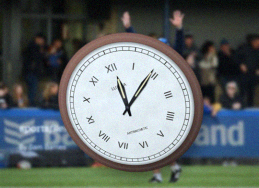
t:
12h09
